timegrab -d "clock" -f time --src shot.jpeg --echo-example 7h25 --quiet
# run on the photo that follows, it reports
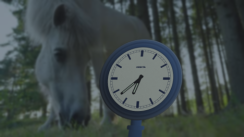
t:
6h38
